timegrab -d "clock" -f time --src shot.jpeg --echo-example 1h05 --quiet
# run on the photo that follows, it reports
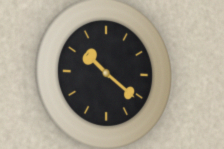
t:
10h21
